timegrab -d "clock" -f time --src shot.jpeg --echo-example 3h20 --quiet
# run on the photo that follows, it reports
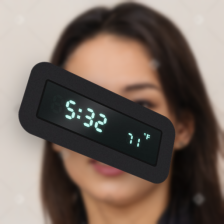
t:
5h32
